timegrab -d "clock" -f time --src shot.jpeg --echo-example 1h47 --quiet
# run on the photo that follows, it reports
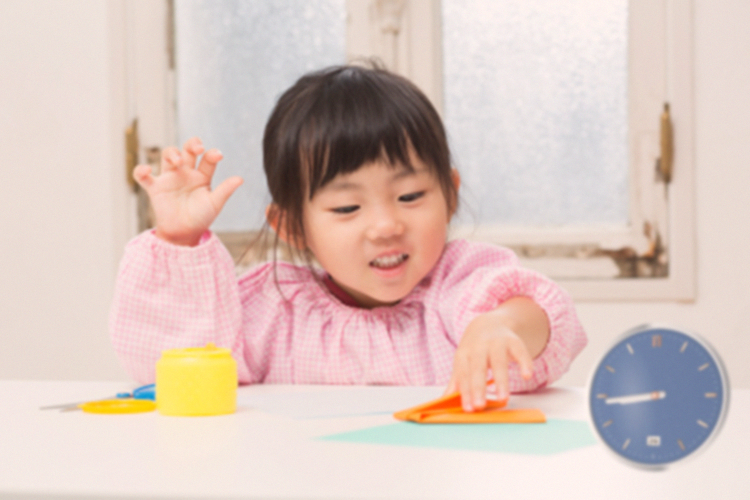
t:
8h44
